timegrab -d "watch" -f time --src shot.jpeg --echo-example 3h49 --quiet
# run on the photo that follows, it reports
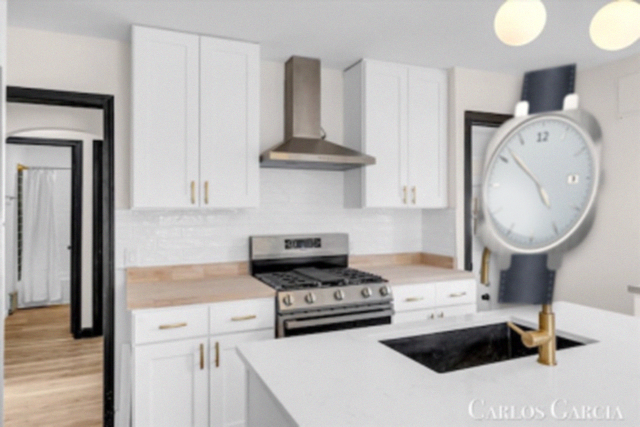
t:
4h52
